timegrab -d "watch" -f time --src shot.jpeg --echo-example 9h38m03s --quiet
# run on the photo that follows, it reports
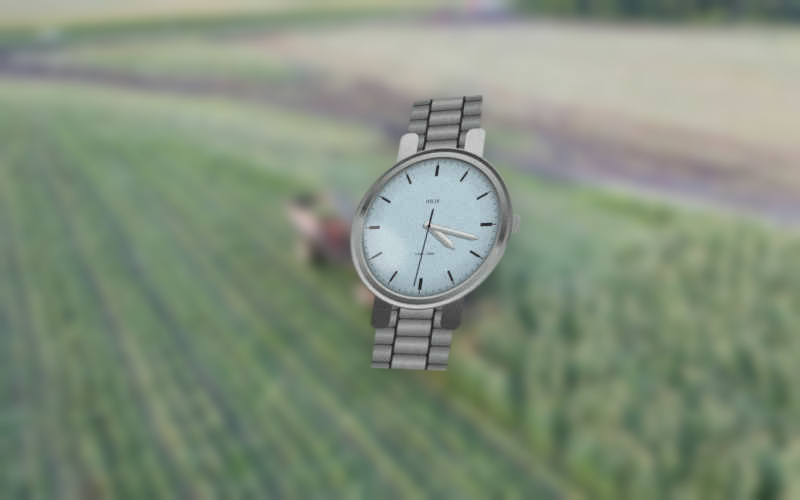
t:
4h17m31s
